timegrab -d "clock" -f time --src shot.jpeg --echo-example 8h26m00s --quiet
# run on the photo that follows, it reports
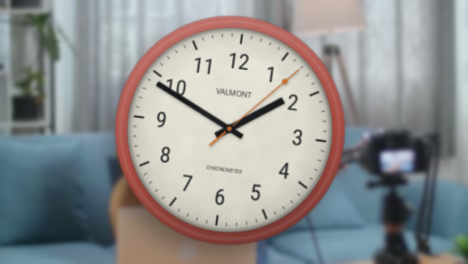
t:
1h49m07s
